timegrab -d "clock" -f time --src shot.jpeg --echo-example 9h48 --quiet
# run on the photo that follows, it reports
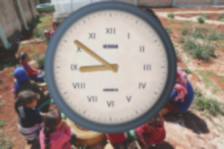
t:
8h51
